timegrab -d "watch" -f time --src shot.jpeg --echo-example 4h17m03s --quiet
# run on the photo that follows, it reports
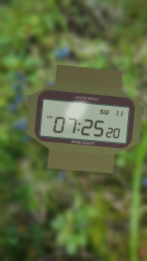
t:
7h25m20s
